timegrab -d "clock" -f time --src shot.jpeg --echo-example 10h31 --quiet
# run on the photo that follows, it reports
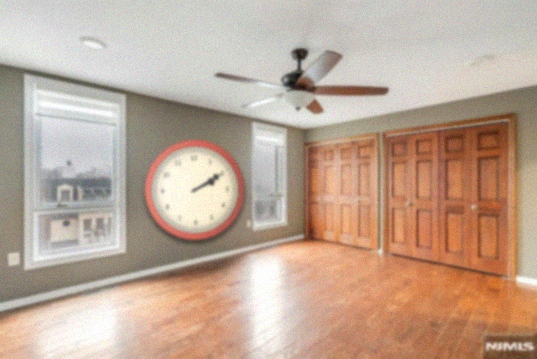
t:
2h10
